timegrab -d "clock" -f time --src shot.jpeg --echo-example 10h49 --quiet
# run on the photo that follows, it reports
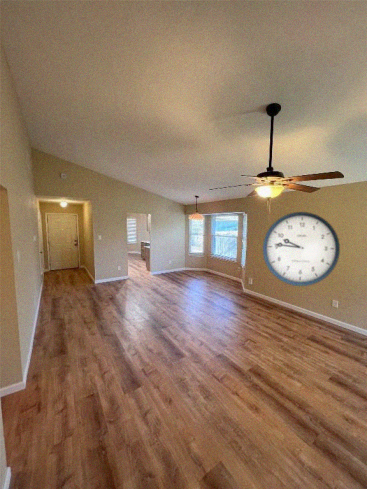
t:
9h46
